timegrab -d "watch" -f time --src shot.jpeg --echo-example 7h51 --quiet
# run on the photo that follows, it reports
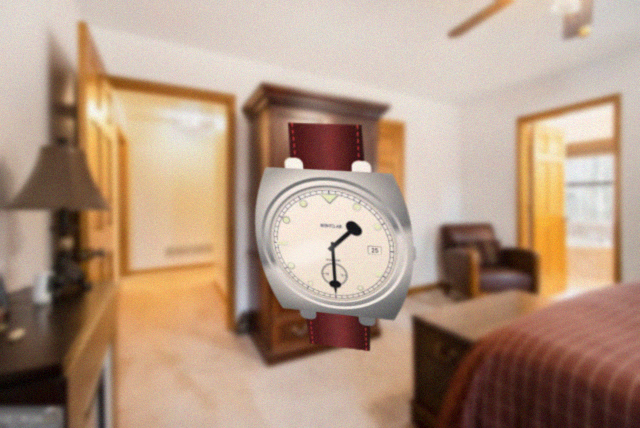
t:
1h30
